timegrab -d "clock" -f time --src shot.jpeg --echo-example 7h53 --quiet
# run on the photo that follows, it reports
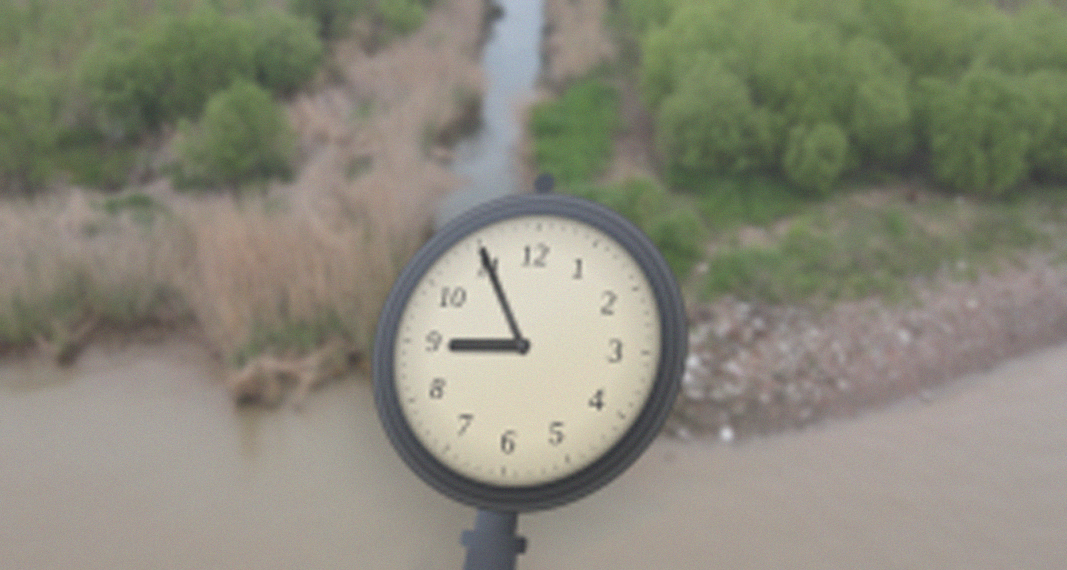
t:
8h55
